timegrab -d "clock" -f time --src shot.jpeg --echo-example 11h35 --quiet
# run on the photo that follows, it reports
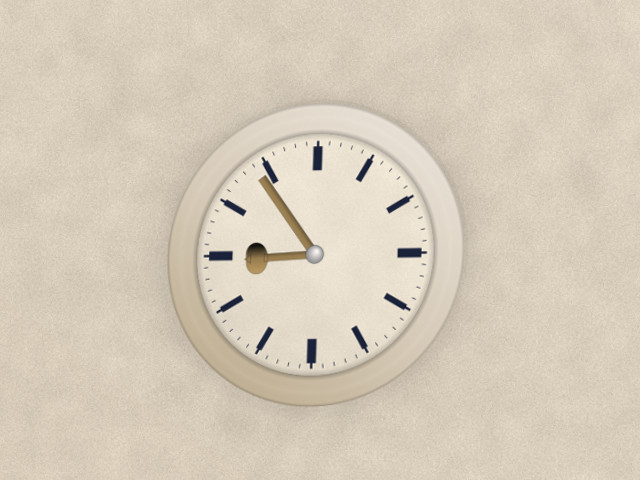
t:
8h54
